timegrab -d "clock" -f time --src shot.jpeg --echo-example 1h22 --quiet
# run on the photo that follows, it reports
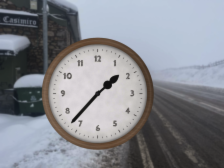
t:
1h37
